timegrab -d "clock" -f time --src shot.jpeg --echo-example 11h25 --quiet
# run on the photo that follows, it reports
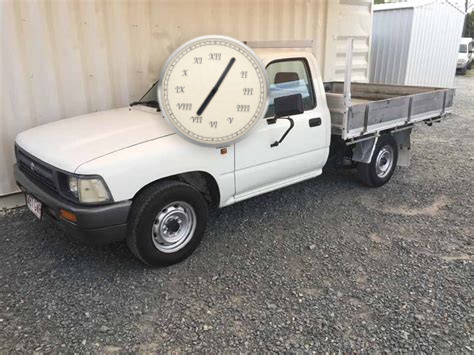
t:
7h05
